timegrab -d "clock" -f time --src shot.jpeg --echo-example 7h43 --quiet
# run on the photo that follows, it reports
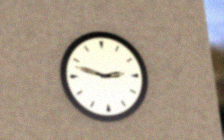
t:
2h48
